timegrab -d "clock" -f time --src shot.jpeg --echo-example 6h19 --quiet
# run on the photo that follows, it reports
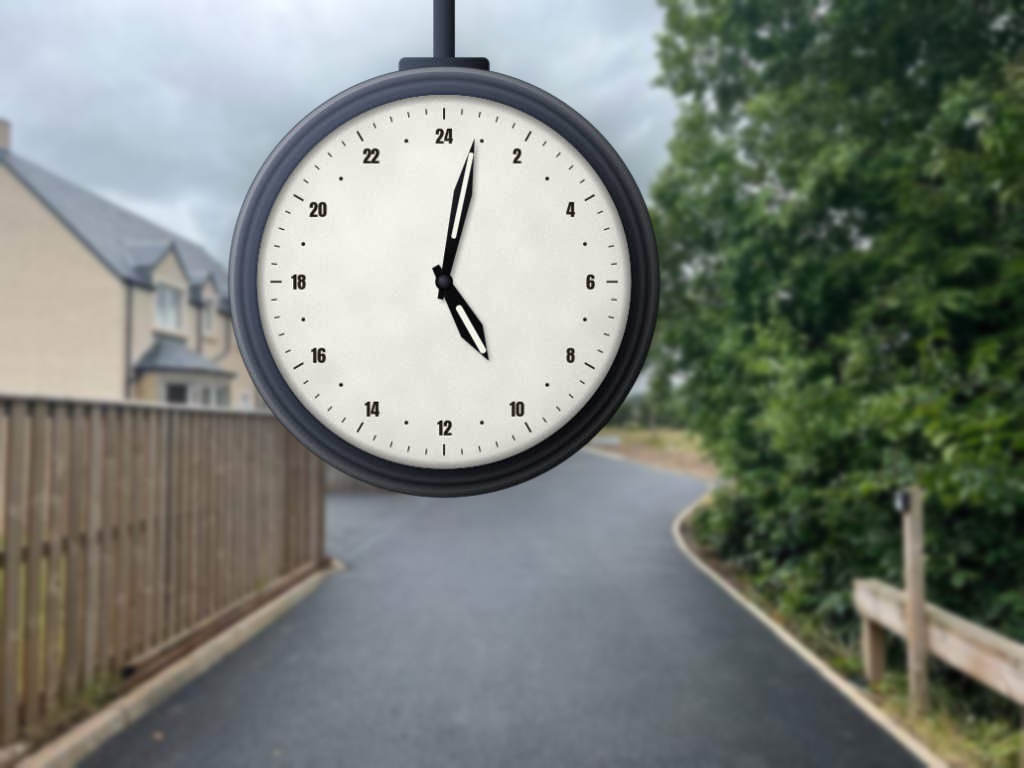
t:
10h02
